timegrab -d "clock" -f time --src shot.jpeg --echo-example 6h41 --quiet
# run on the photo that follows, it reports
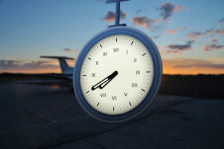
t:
7h40
